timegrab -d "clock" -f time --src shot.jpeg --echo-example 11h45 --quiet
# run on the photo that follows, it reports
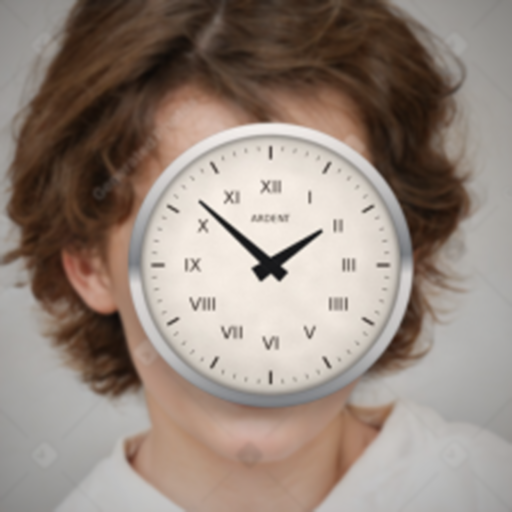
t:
1h52
